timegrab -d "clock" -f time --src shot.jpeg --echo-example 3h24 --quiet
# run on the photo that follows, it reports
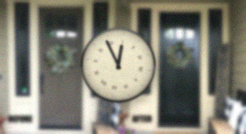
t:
12h59
